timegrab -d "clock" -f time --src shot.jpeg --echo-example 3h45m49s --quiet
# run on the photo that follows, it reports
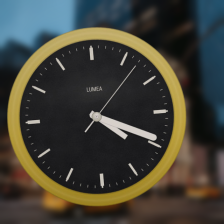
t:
4h19m07s
